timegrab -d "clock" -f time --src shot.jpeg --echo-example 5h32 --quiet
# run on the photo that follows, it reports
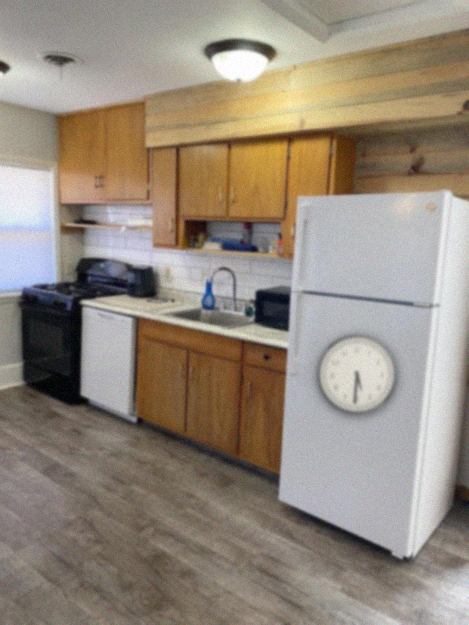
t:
5h31
